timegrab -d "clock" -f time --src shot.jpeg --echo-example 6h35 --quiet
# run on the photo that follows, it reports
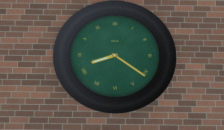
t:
8h21
